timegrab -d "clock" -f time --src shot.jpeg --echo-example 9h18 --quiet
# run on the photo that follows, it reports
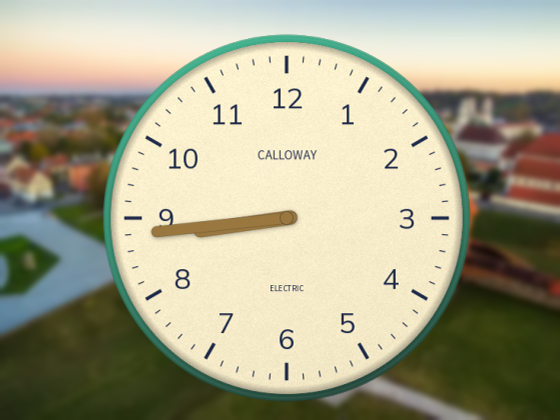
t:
8h44
